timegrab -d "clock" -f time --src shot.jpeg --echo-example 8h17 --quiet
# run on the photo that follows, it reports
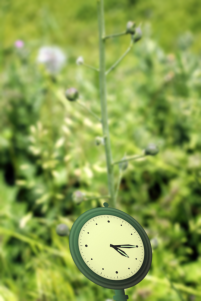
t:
4h15
